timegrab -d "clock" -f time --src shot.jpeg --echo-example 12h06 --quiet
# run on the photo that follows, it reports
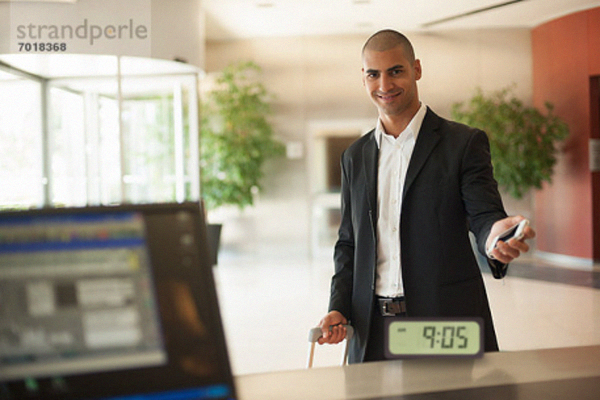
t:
9h05
